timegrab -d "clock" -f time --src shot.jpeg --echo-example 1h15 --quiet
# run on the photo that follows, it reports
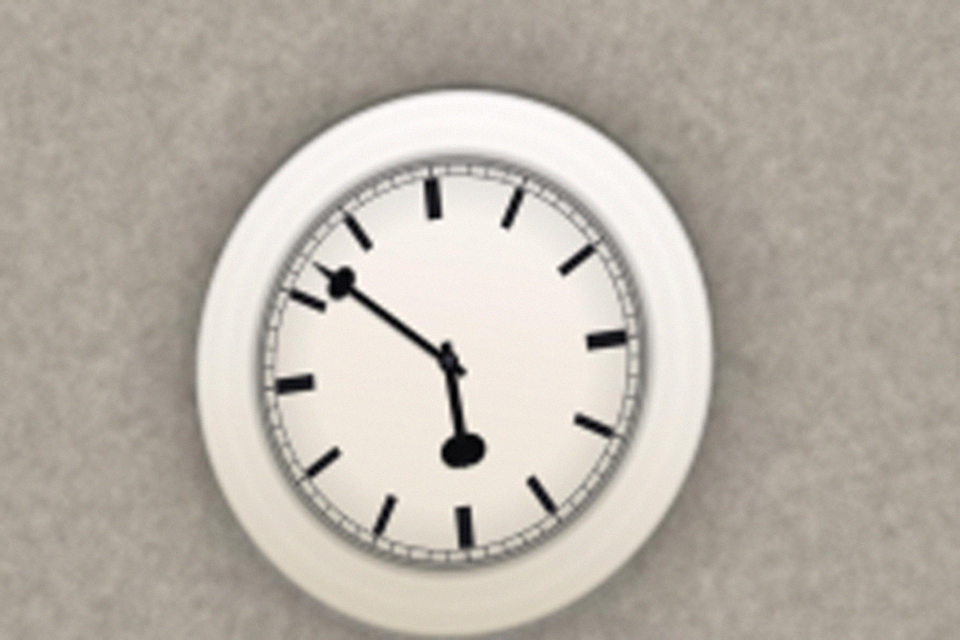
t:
5h52
